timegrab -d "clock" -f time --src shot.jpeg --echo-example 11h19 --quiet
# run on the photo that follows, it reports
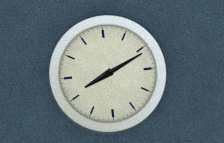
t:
8h11
